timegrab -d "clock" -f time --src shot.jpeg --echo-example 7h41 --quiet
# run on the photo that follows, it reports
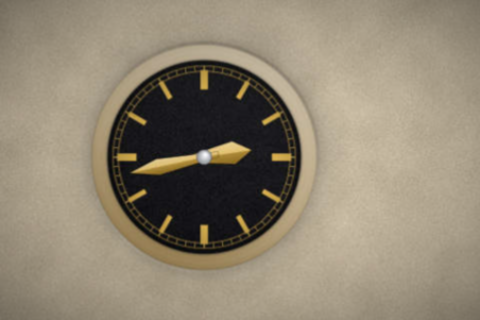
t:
2h43
